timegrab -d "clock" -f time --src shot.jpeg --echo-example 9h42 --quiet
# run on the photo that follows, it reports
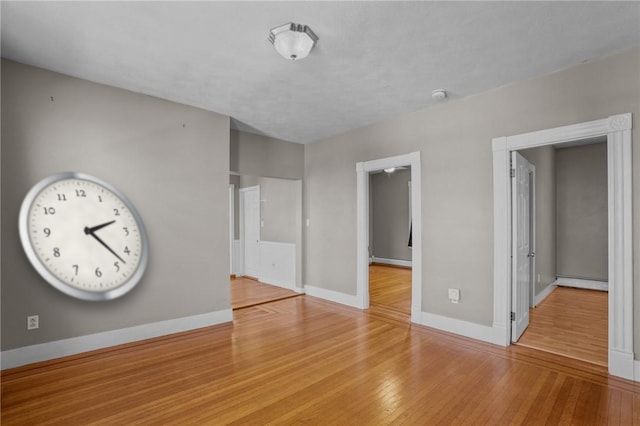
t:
2h23
